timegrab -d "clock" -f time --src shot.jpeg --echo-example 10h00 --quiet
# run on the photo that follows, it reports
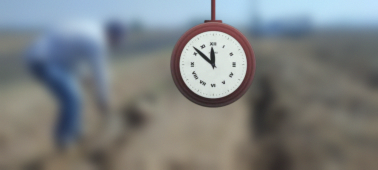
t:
11h52
